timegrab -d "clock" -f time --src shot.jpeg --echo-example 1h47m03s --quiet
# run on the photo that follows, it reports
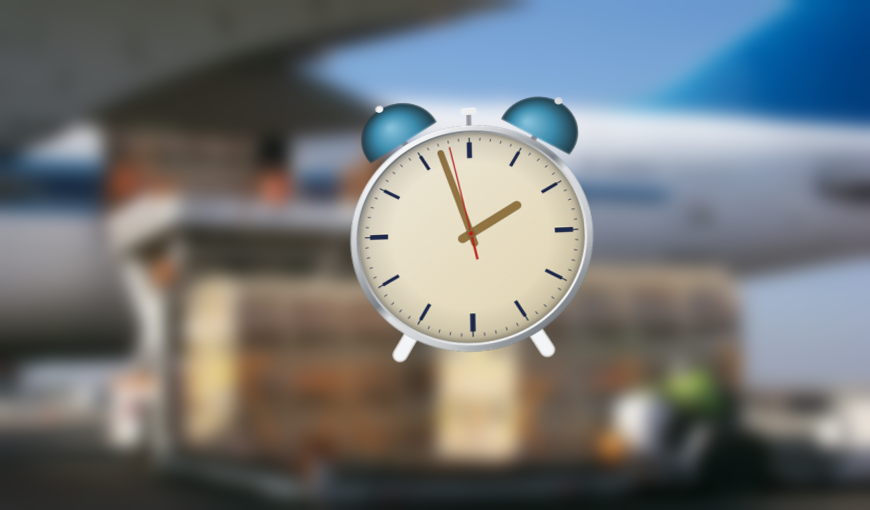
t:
1h56m58s
